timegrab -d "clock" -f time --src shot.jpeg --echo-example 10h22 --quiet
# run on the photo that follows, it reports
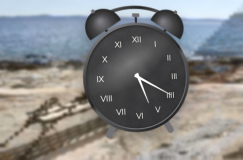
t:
5h20
